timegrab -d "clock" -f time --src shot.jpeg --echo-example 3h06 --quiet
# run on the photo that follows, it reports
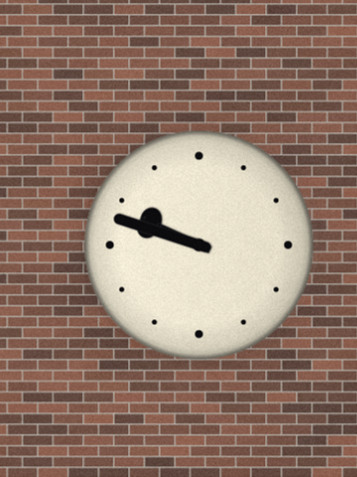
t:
9h48
